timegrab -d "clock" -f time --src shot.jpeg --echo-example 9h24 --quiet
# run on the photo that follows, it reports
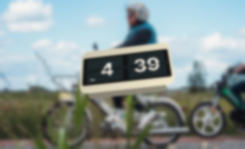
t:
4h39
